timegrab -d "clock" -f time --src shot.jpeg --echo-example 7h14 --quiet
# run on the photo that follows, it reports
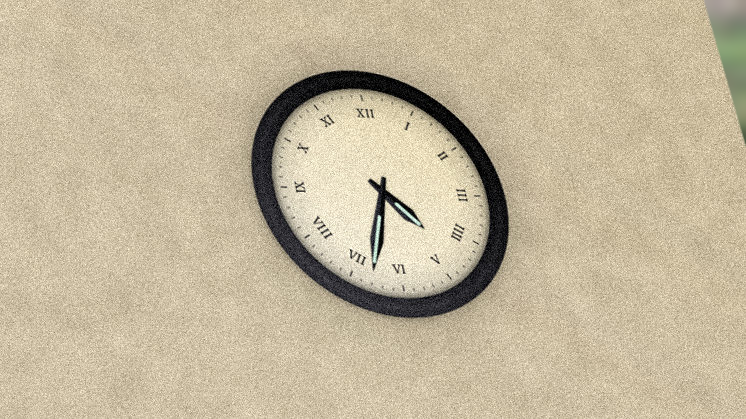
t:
4h33
